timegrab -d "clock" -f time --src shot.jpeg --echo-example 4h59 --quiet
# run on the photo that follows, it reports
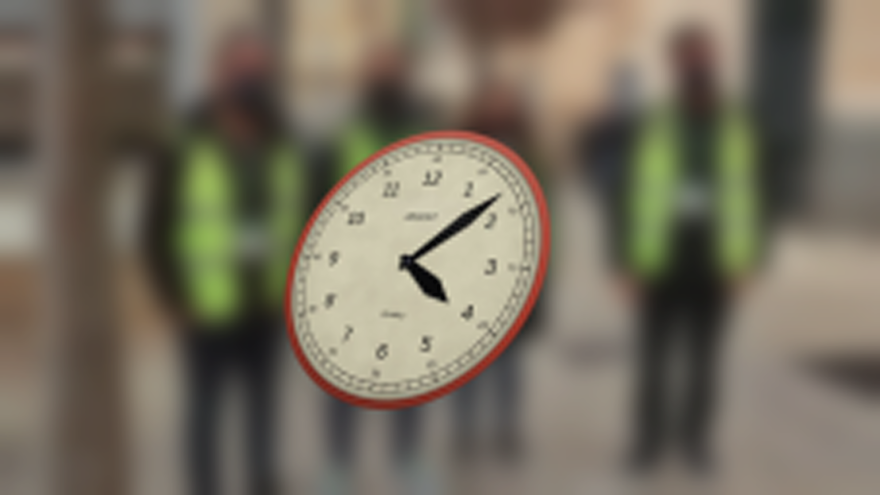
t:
4h08
